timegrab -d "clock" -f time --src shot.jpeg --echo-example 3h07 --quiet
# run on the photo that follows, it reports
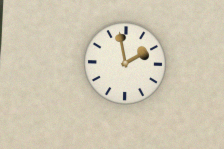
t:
1h58
